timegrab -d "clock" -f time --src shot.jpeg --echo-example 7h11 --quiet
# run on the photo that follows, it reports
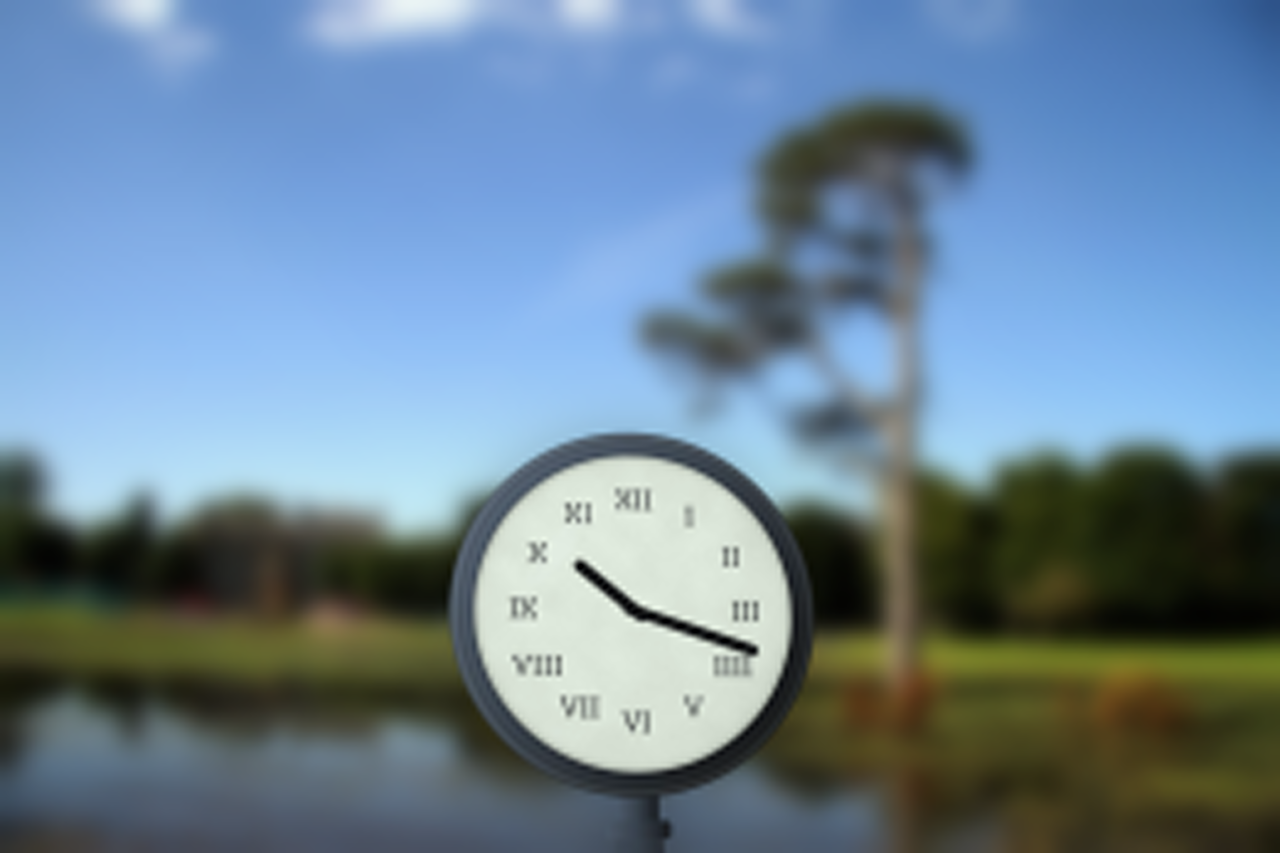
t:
10h18
